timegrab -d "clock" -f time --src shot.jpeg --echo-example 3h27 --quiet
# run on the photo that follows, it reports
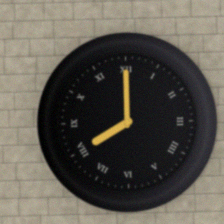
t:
8h00
